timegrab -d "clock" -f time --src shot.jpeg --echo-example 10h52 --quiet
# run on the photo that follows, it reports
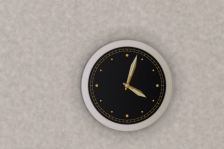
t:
4h03
